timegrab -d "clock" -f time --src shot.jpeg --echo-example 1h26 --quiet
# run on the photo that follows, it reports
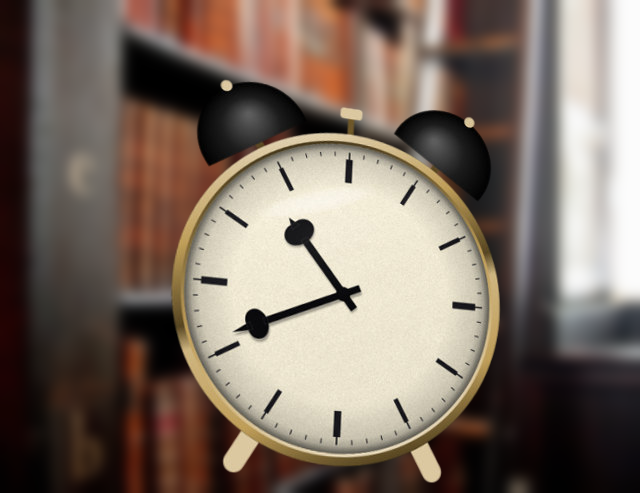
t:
10h41
